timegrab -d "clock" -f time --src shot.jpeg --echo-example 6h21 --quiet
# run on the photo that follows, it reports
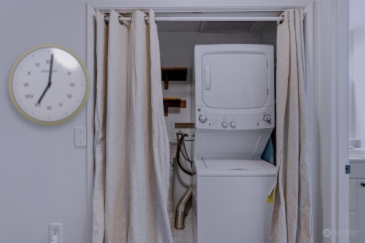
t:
7h01
